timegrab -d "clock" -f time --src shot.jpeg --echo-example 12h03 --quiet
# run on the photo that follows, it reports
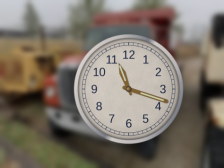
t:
11h18
